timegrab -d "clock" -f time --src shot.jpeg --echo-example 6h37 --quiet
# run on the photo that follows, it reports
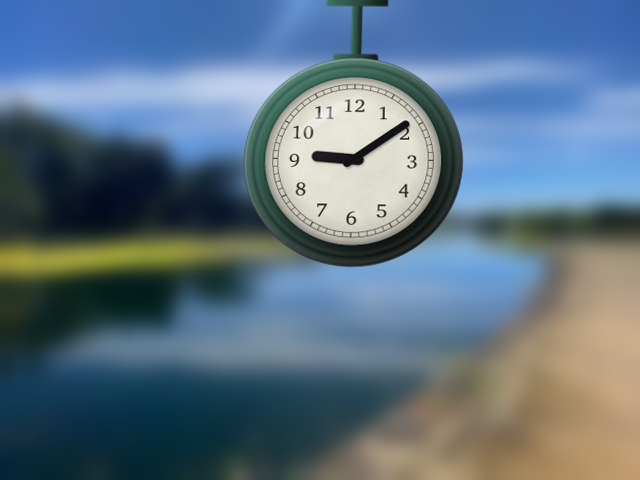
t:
9h09
